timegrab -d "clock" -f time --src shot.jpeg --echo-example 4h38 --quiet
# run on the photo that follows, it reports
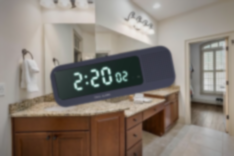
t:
2h20
